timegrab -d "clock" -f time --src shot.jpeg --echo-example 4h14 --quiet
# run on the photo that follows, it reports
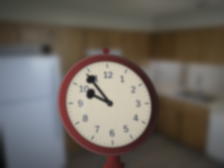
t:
9h54
